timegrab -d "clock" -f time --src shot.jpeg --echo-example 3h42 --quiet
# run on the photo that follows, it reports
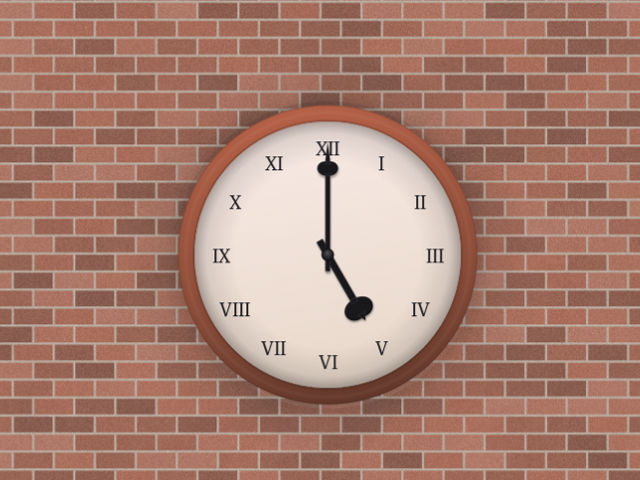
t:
5h00
